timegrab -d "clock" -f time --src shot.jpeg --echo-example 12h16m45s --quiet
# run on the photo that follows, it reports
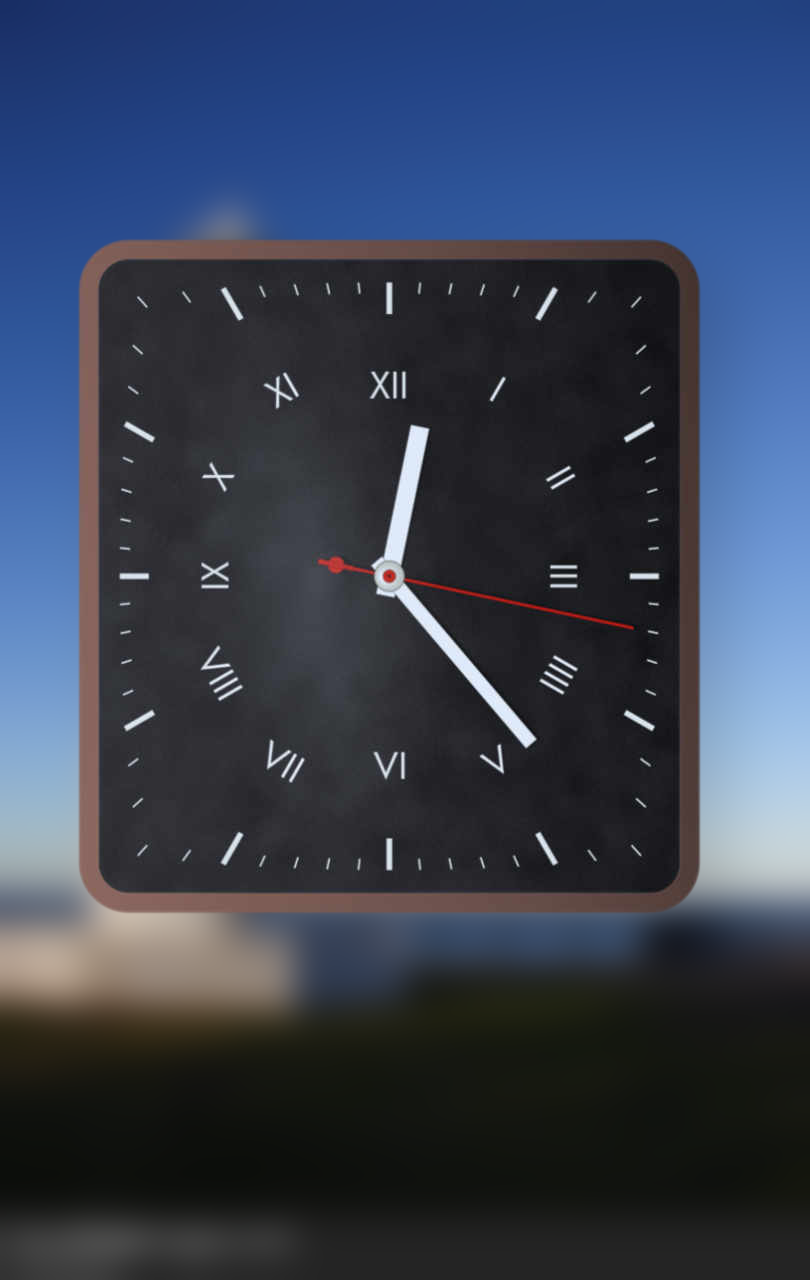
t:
12h23m17s
